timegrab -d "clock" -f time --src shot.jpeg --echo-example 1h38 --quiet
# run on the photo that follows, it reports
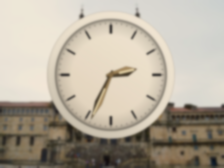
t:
2h34
